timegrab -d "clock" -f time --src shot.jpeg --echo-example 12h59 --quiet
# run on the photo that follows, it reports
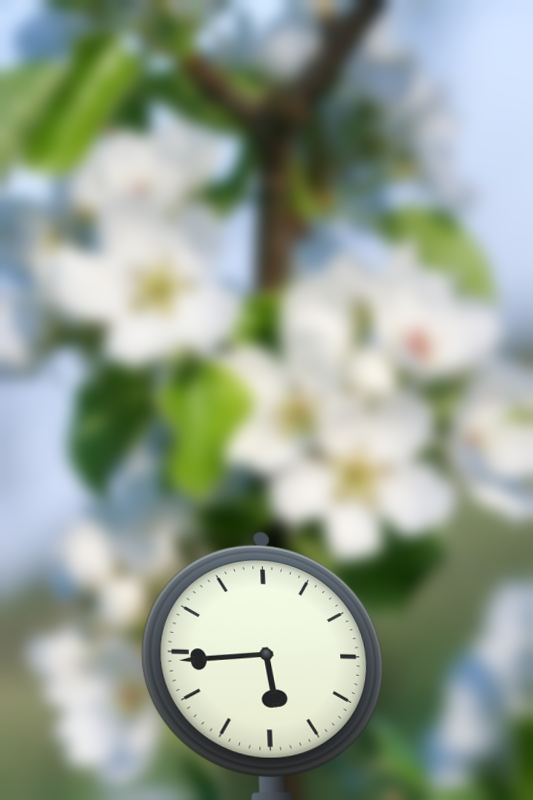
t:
5h44
